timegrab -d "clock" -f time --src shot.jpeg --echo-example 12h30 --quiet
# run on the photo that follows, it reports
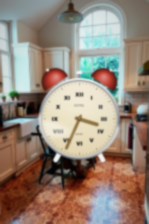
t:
3h34
